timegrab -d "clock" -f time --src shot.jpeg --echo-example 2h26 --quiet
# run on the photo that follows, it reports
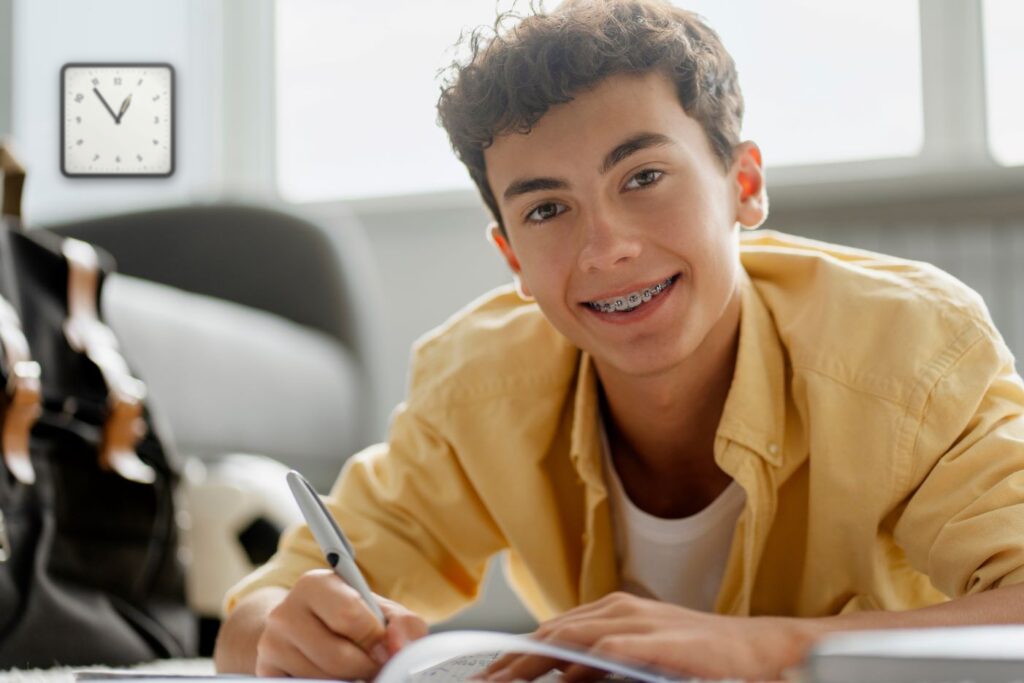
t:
12h54
